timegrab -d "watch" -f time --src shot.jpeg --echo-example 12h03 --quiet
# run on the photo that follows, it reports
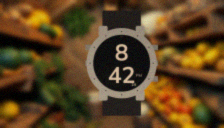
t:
8h42
